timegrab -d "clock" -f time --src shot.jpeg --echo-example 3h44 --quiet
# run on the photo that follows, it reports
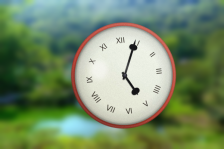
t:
5h04
